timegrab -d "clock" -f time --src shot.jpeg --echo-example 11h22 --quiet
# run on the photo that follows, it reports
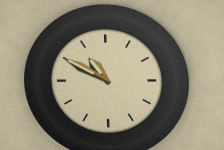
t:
10h50
